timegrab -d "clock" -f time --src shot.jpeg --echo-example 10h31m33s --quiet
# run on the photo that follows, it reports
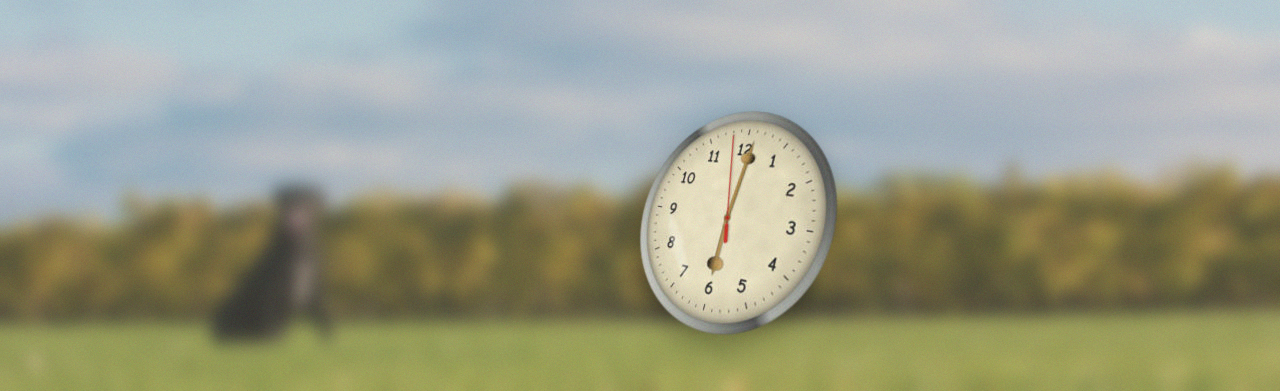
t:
6h00m58s
